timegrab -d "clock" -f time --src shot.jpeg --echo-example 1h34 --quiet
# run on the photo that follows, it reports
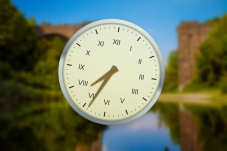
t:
7h34
